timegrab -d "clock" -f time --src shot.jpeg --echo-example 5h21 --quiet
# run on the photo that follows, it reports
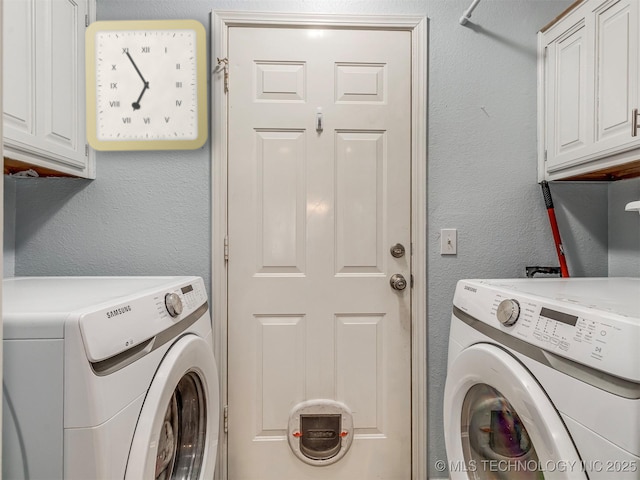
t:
6h55
